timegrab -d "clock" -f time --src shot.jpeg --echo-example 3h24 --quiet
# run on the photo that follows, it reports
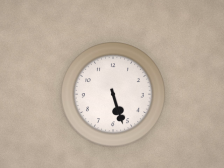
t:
5h27
